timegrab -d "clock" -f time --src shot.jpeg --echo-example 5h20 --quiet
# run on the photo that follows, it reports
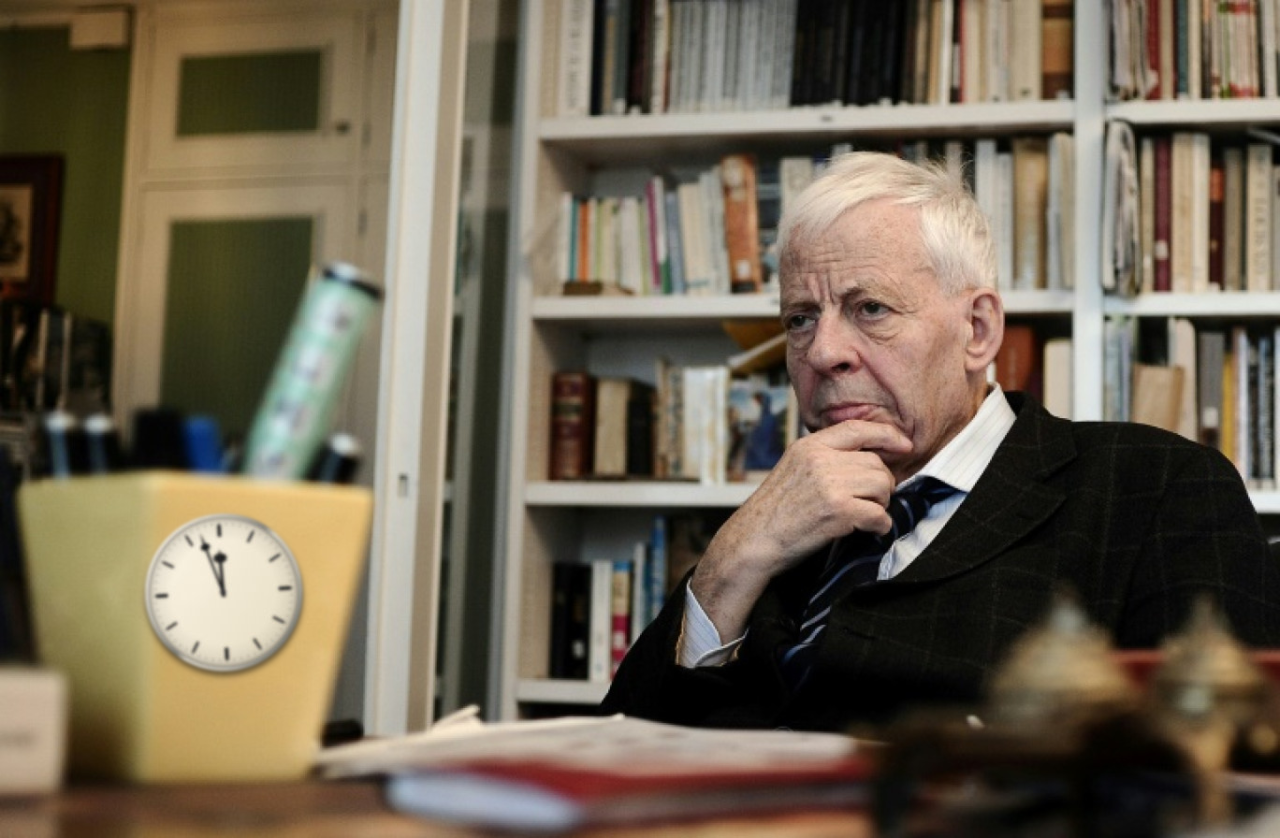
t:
11h57
